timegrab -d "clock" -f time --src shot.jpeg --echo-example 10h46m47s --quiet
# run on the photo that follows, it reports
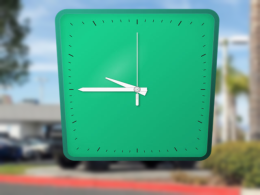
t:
9h45m00s
